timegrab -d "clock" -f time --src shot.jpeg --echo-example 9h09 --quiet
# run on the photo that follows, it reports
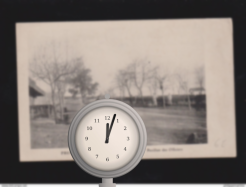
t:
12h03
